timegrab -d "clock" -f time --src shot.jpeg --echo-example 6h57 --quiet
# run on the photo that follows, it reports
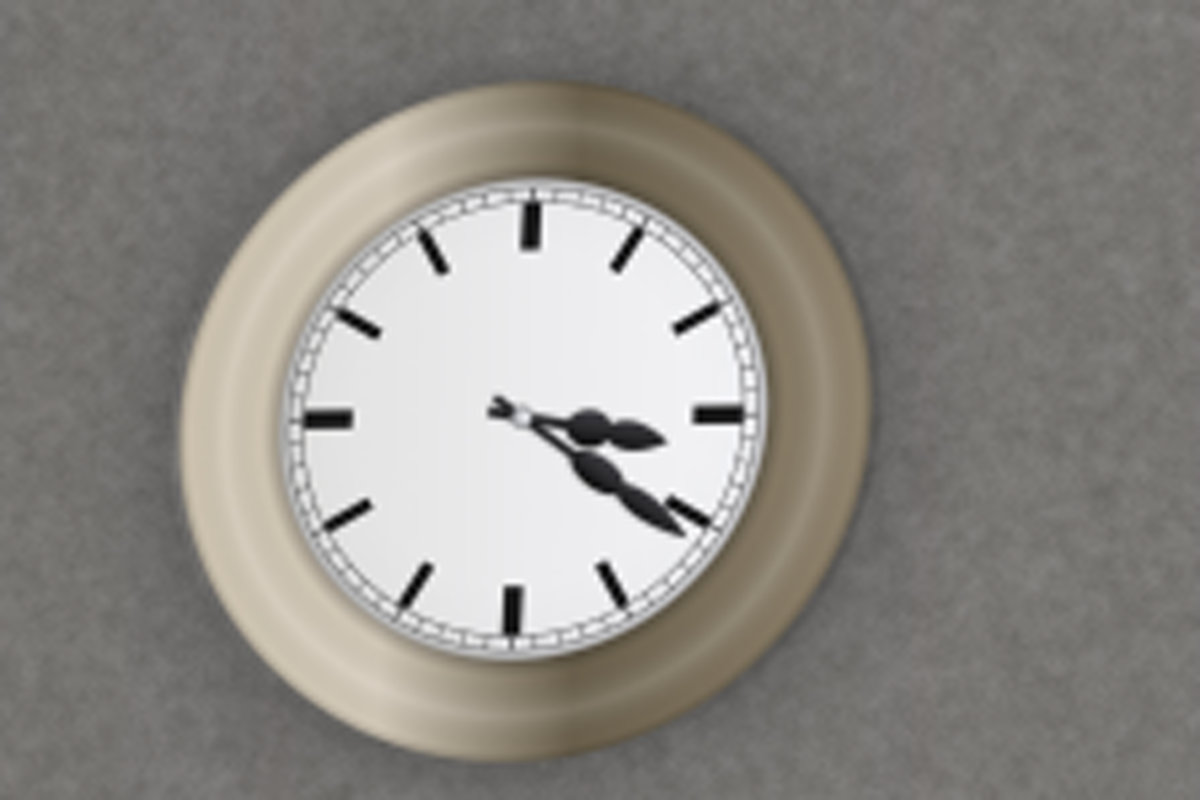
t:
3h21
